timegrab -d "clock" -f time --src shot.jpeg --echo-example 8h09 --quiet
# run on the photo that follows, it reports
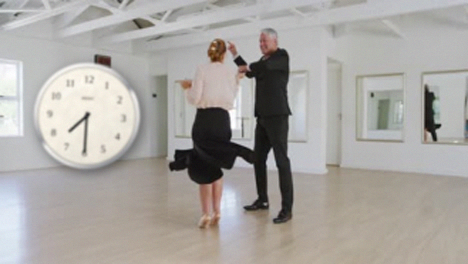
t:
7h30
